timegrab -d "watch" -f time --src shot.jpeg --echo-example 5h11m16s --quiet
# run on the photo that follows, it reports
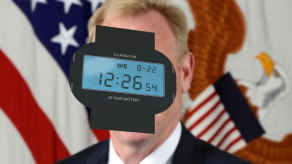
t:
12h26m54s
